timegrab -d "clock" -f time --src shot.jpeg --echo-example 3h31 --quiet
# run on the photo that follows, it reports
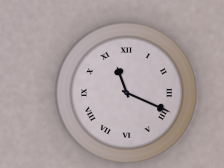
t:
11h19
